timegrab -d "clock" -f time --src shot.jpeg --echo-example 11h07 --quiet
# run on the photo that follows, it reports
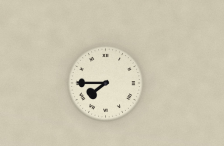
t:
7h45
